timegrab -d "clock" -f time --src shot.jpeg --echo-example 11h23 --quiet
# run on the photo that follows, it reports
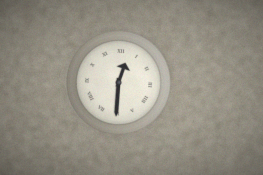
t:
12h30
